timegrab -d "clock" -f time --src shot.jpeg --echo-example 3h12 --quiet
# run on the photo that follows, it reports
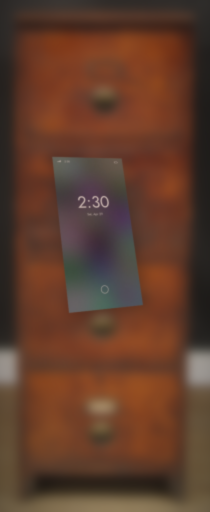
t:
2h30
